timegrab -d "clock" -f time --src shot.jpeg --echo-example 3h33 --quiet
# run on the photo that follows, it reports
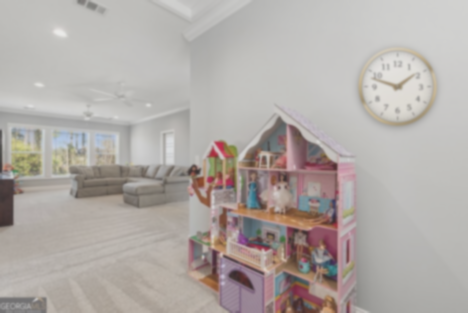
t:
1h48
